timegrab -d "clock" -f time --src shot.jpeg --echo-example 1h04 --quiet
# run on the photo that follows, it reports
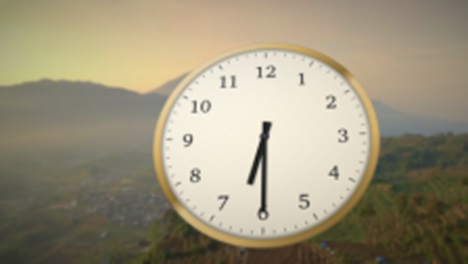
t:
6h30
